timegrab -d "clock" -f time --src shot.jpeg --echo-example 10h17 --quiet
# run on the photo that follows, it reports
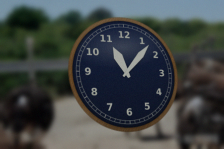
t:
11h07
